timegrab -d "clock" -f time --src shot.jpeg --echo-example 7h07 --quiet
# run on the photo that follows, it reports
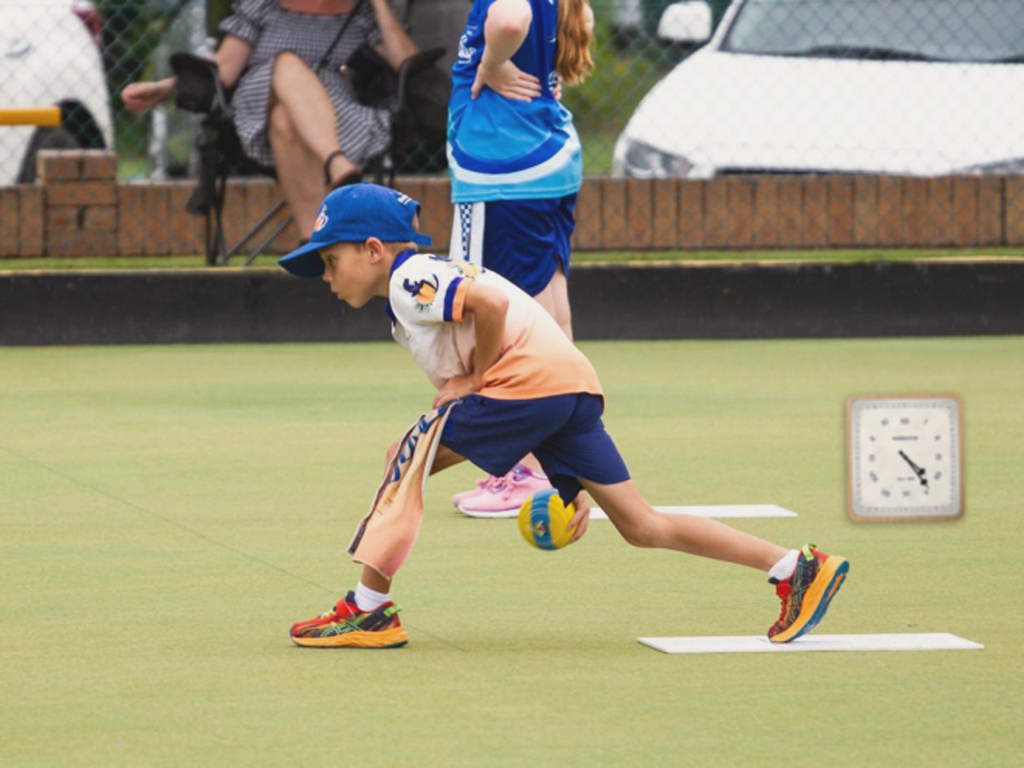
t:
4h24
